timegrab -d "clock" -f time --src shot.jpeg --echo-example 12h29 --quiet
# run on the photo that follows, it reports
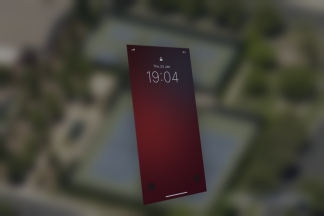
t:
19h04
